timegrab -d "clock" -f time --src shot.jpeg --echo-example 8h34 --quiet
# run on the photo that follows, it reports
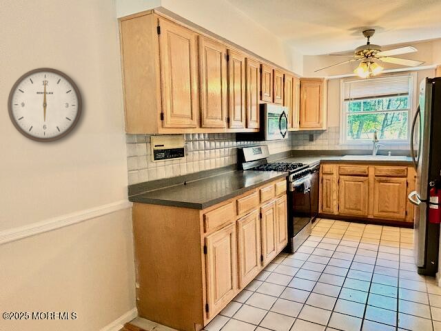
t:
6h00
